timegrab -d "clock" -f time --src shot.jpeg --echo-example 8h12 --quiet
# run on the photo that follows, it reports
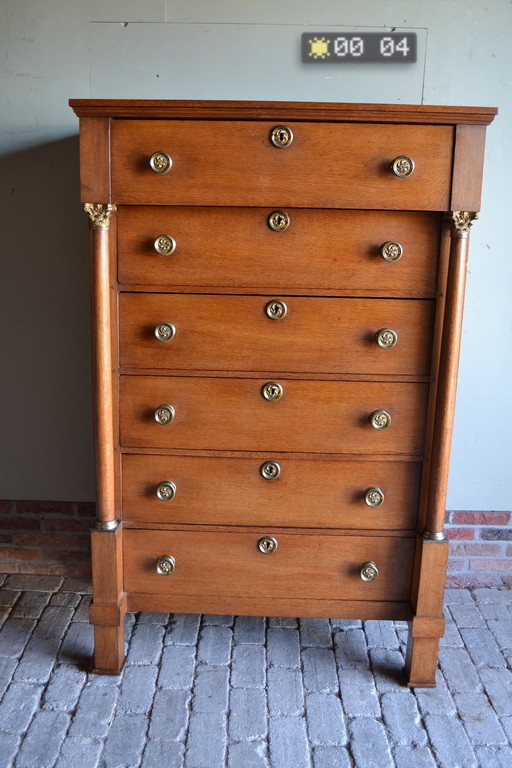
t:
0h04
